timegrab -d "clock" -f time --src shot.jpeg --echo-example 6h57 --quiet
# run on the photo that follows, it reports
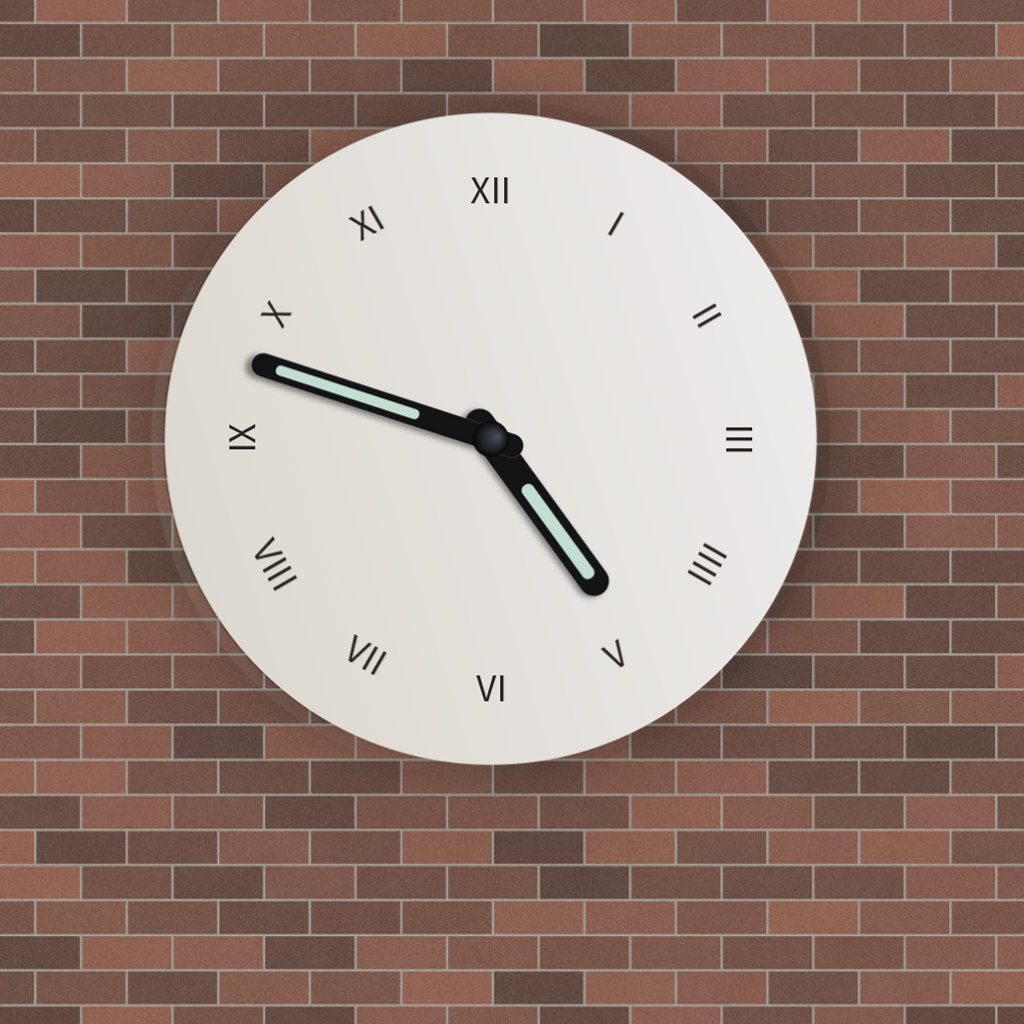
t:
4h48
